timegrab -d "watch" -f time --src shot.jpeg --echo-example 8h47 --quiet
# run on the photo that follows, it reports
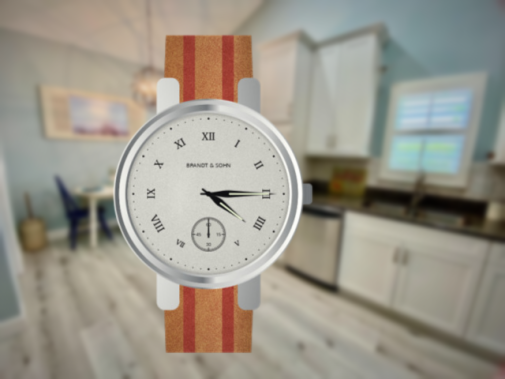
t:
4h15
